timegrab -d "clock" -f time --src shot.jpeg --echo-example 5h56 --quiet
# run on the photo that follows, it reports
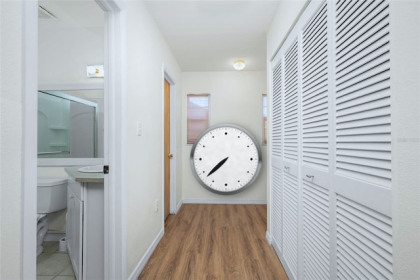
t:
7h38
